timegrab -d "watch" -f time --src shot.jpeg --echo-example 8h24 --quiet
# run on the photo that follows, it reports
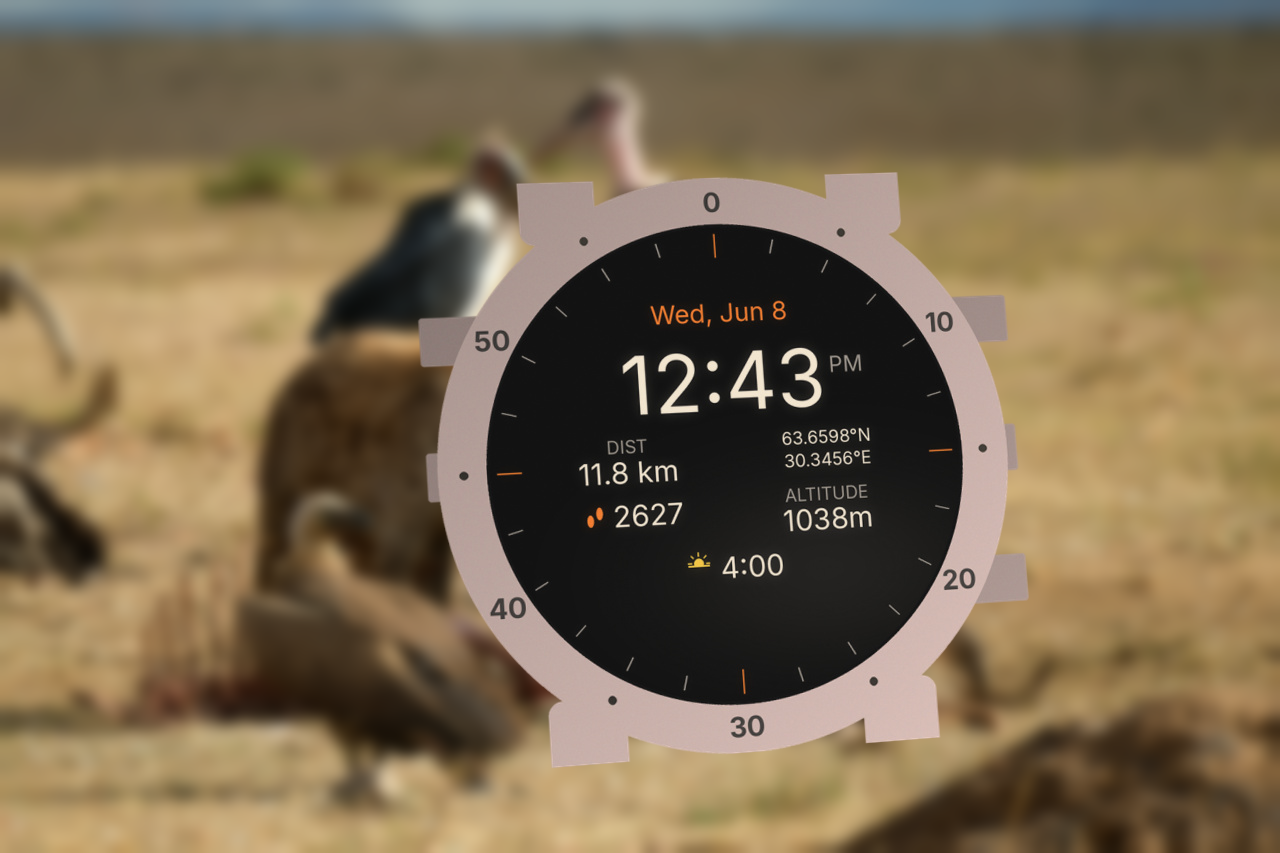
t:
12h43
